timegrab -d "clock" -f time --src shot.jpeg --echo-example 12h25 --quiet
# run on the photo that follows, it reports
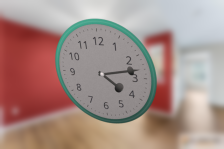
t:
4h13
